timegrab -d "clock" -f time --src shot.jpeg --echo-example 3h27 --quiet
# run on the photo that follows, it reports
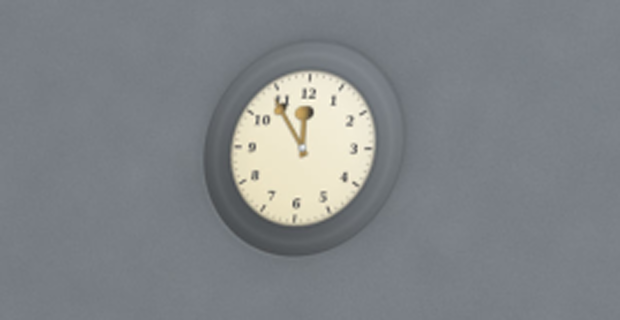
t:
11h54
